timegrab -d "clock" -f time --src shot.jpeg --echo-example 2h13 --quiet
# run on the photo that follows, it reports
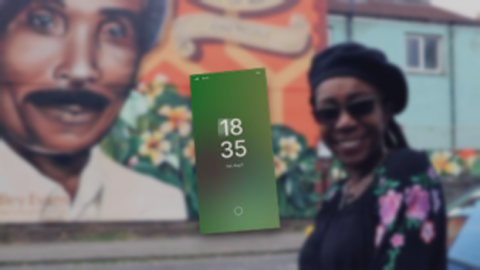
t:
18h35
